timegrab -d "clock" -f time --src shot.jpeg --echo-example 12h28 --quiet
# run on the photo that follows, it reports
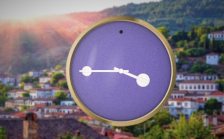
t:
3h45
